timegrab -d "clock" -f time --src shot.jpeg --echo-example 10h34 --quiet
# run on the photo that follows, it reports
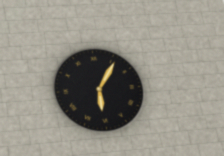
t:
6h06
